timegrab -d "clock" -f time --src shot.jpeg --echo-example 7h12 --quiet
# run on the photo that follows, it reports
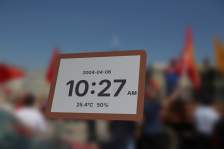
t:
10h27
